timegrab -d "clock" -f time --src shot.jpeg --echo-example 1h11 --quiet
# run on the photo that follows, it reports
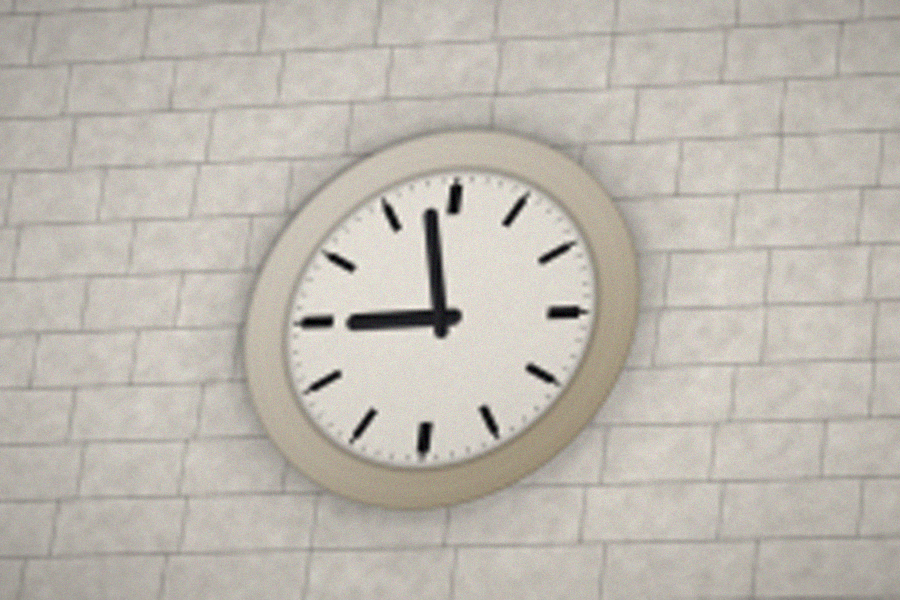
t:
8h58
